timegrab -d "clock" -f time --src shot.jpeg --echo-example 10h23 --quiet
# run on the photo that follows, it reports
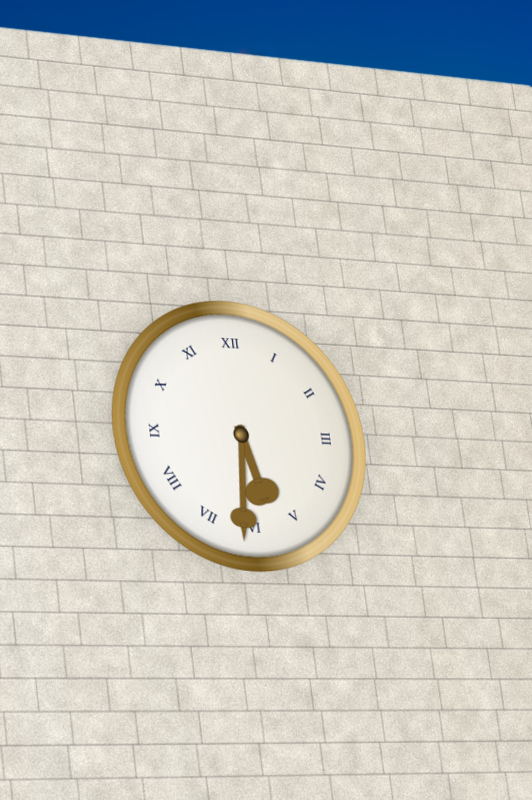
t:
5h31
